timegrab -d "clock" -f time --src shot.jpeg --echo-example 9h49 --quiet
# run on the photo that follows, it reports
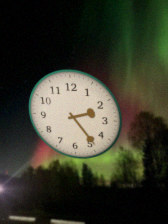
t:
2h24
